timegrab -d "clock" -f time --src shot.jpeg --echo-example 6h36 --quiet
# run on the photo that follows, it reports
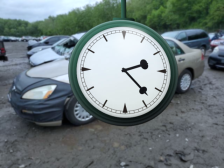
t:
2h23
